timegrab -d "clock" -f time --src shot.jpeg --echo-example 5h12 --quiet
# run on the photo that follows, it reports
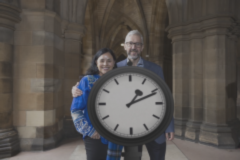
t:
1h11
